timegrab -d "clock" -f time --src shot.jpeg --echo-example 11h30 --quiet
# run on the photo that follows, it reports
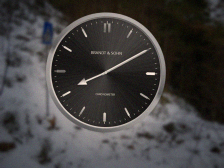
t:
8h10
